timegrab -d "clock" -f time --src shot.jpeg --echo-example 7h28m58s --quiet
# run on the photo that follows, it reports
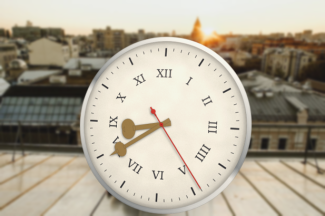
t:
8h39m24s
